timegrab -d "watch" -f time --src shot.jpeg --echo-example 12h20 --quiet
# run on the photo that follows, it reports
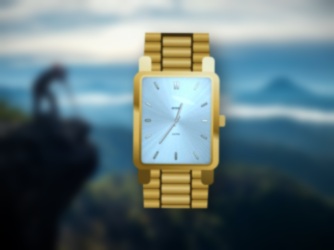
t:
12h36
